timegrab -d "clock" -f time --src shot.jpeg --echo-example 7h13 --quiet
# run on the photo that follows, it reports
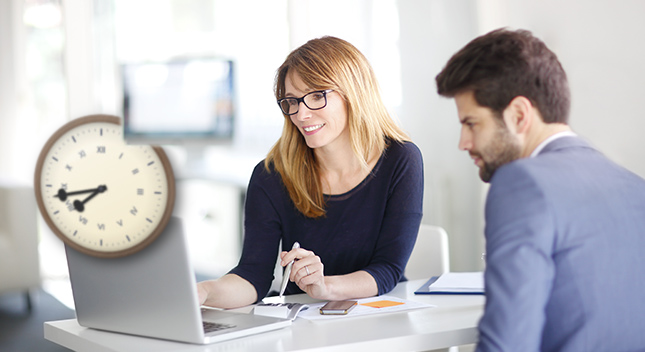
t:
7h43
